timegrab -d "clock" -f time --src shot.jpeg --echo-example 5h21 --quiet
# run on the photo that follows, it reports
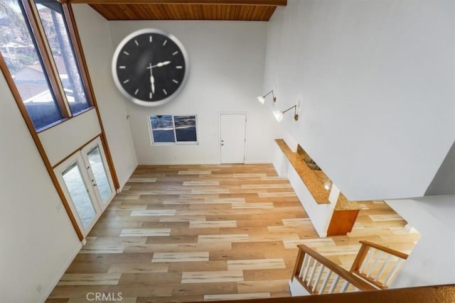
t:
2h29
